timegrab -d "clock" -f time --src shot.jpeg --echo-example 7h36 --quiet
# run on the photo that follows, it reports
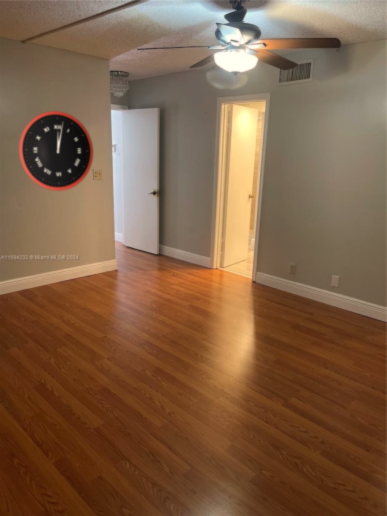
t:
12h02
